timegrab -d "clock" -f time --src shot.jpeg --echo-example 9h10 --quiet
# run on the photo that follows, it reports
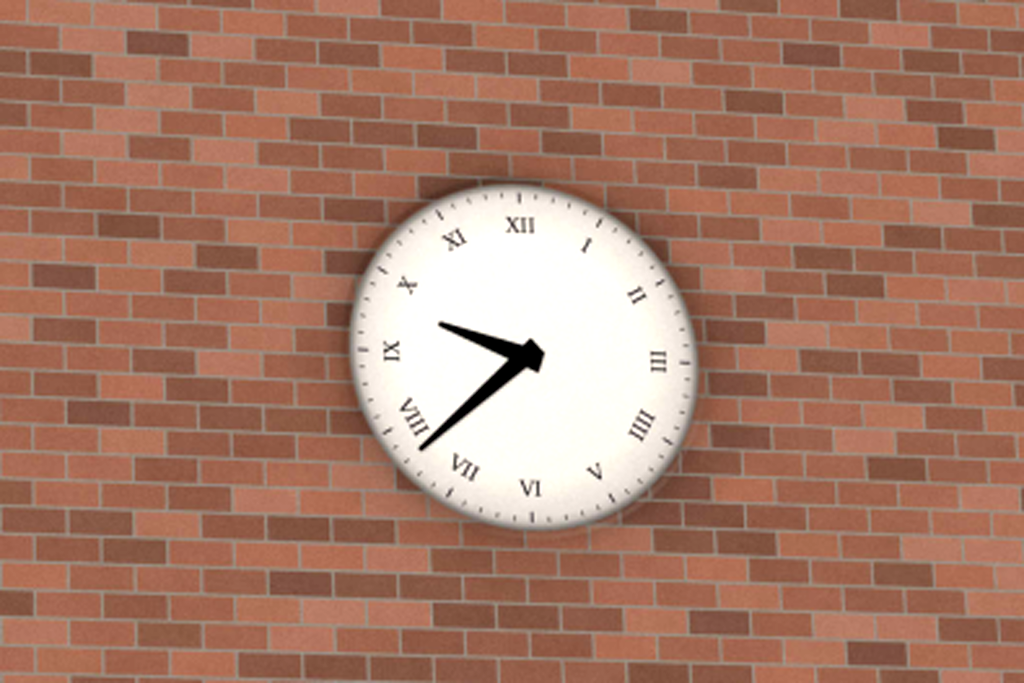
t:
9h38
